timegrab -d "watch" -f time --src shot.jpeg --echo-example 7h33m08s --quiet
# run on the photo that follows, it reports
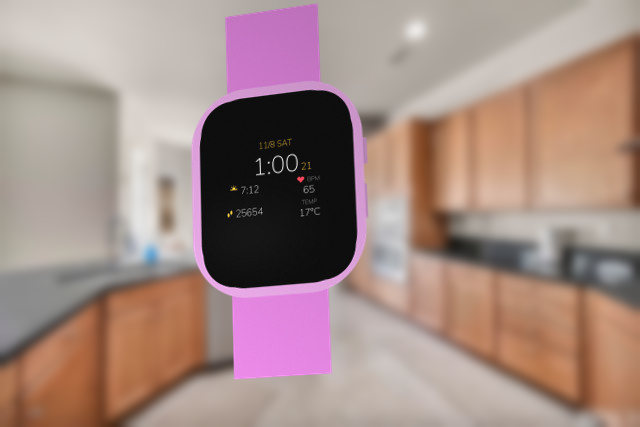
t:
1h00m21s
